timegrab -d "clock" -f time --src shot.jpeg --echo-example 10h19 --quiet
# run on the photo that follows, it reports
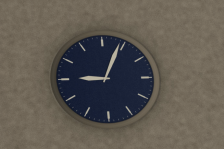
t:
9h04
